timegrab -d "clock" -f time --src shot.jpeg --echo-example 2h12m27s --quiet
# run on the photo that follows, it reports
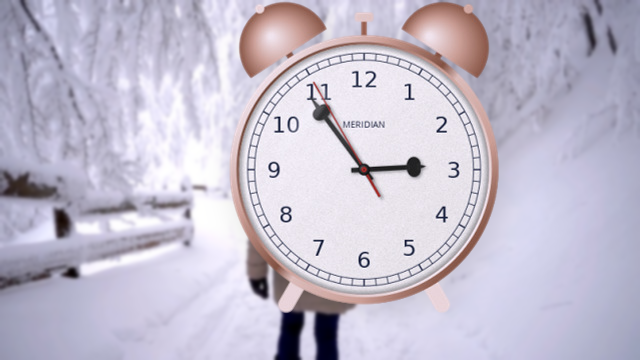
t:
2h53m55s
